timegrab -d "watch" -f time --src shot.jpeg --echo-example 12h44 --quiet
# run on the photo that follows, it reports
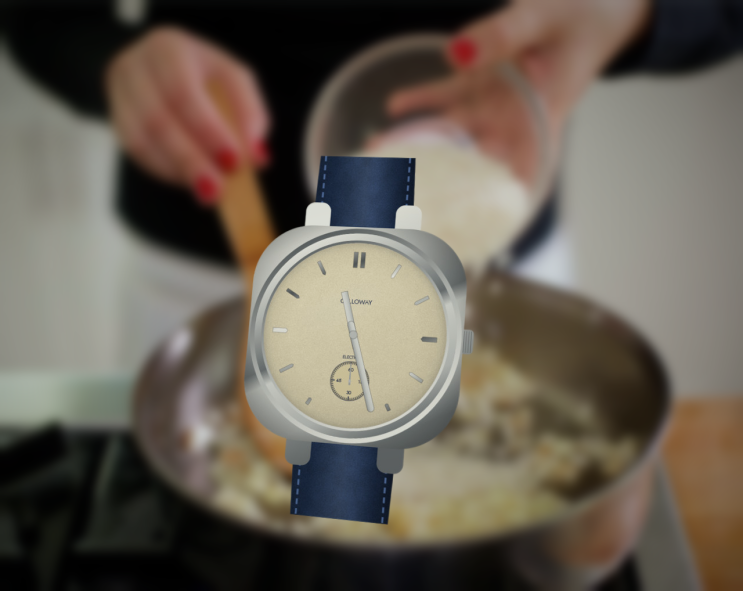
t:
11h27
